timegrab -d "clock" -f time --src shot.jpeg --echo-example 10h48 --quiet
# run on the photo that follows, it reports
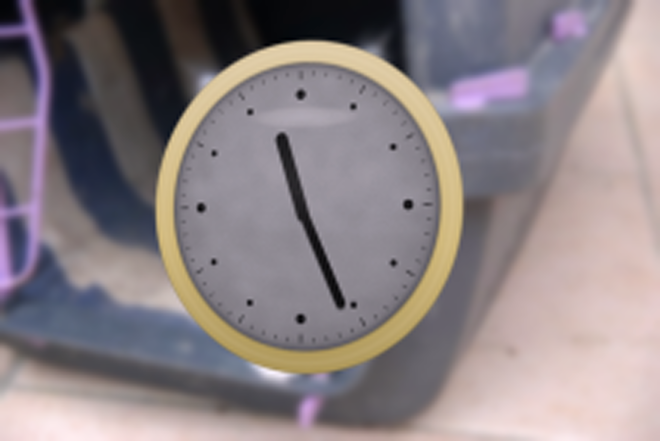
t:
11h26
